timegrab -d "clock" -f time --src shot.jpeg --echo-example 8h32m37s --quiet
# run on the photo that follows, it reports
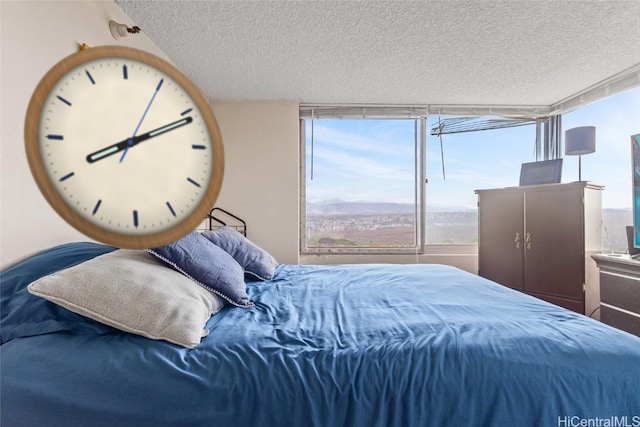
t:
8h11m05s
